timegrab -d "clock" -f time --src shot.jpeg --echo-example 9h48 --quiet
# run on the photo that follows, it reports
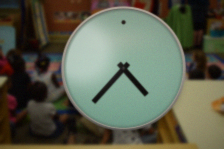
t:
4h37
